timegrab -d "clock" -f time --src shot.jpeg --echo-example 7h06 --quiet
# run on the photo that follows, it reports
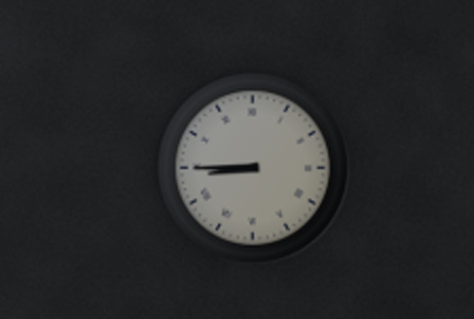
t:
8h45
